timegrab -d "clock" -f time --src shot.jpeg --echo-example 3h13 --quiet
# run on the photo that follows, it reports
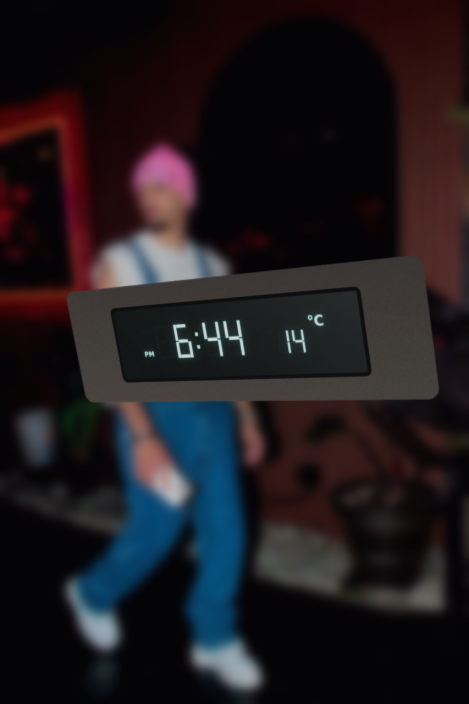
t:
6h44
